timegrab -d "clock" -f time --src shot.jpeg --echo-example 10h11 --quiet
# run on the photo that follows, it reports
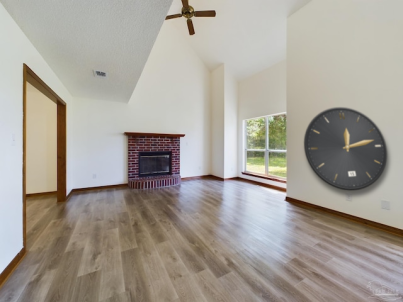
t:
12h13
